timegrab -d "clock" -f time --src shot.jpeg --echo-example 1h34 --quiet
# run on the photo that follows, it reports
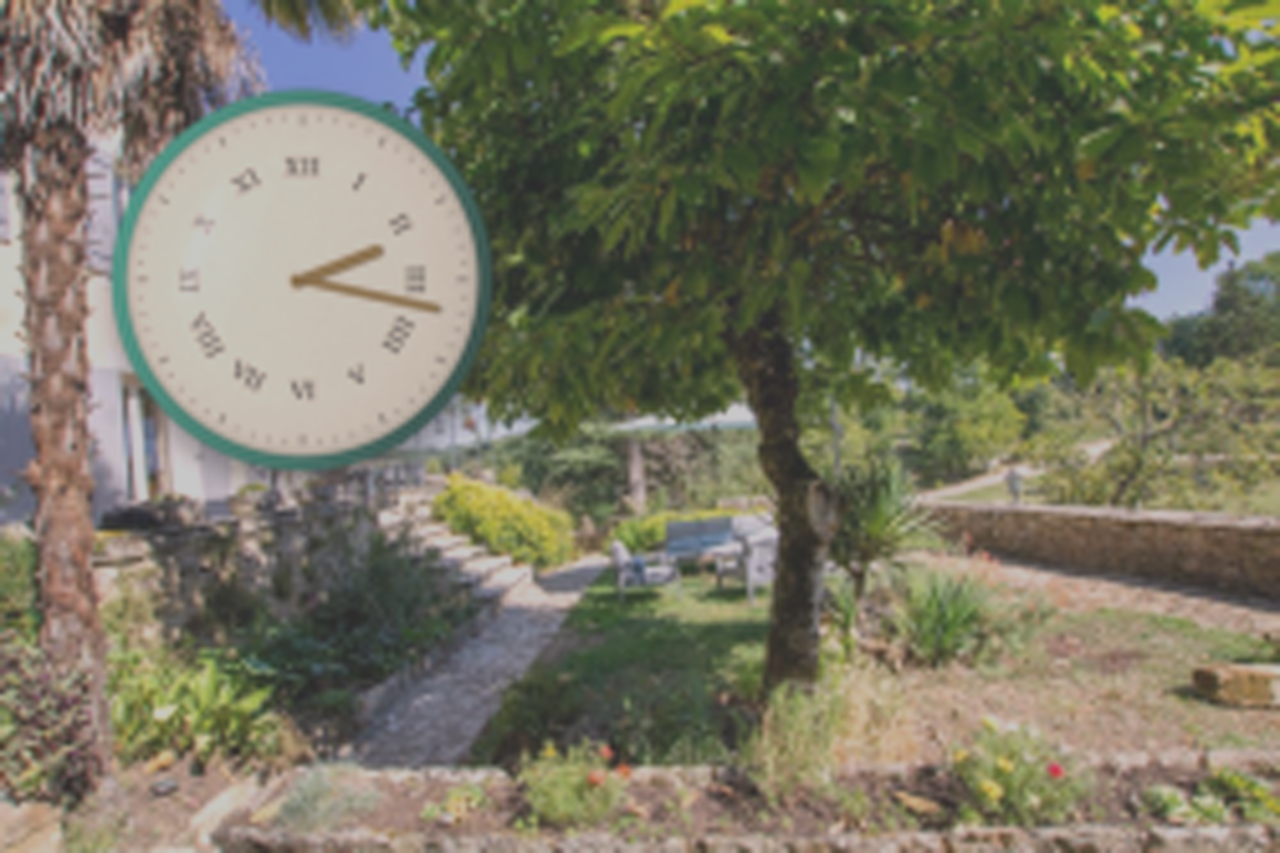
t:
2h17
